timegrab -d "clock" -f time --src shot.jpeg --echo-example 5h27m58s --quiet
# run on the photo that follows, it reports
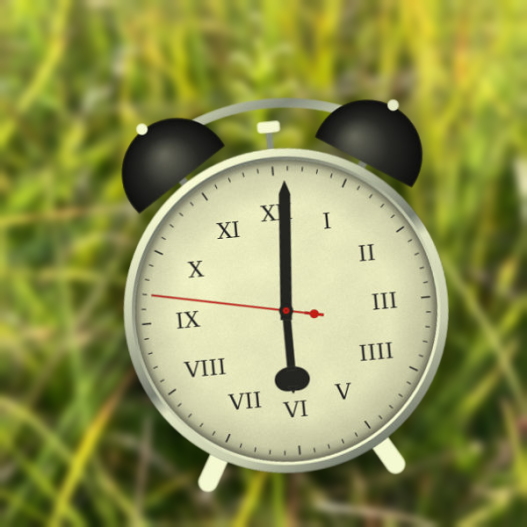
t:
6h00m47s
